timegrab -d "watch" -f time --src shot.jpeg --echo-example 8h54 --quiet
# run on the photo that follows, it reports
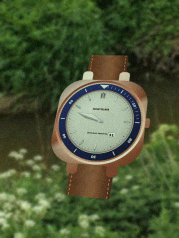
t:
9h48
